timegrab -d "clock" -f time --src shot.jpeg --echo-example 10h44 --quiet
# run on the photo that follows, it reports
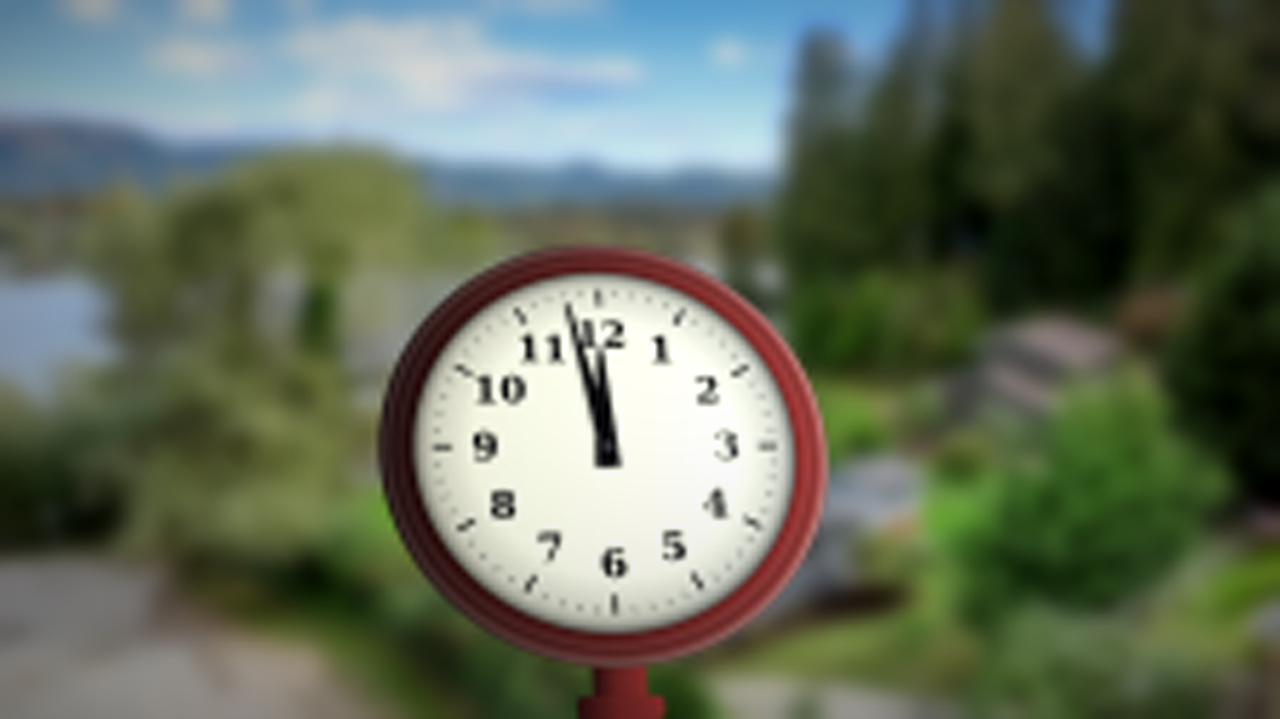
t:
11h58
